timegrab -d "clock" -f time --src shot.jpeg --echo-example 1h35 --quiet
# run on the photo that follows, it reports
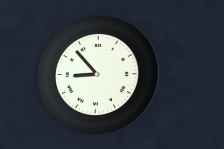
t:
8h53
